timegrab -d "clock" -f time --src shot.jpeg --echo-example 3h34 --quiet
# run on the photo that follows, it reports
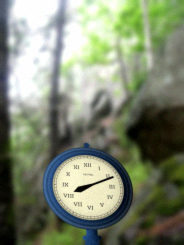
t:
8h11
